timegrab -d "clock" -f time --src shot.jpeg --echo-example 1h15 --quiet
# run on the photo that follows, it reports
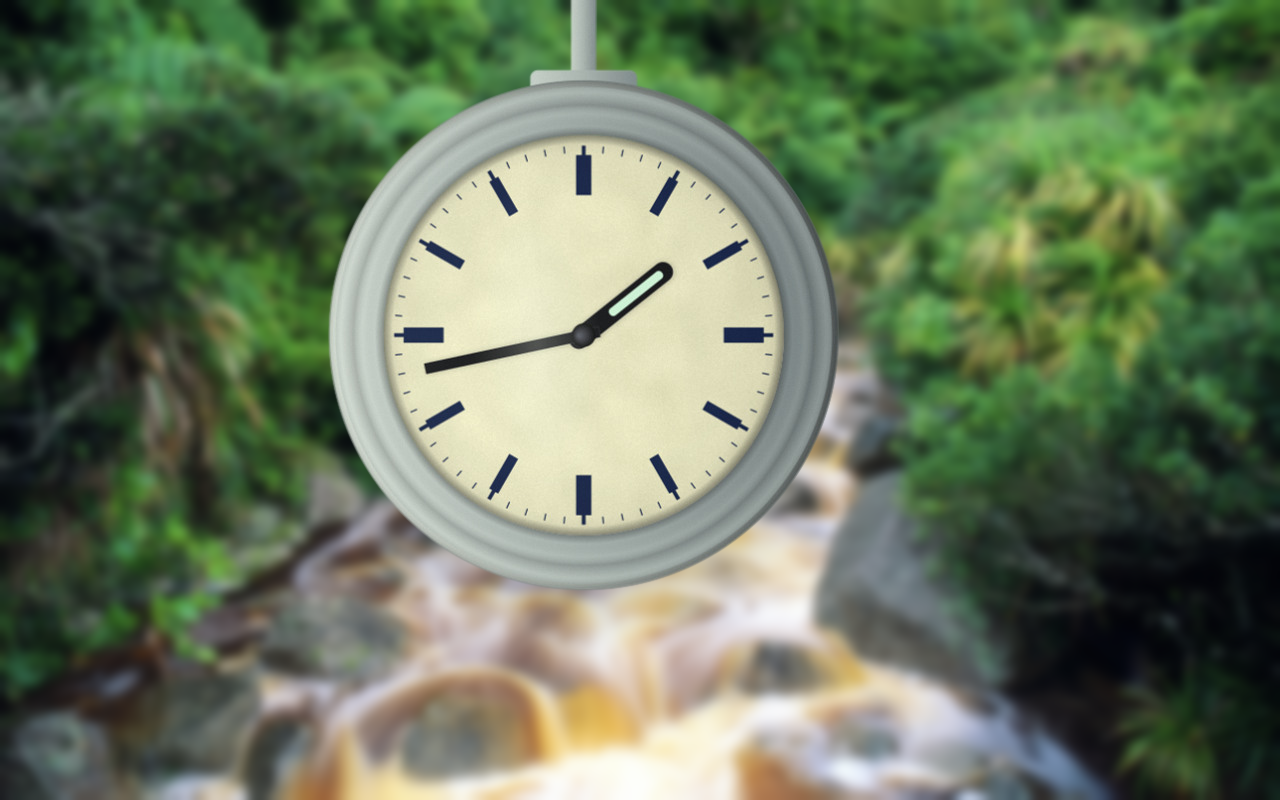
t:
1h43
